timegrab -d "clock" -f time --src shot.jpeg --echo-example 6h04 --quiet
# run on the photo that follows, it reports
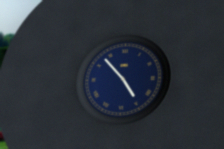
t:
4h53
